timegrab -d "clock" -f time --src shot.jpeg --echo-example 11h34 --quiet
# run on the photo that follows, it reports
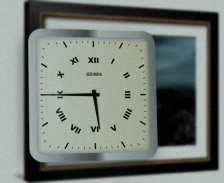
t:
5h45
